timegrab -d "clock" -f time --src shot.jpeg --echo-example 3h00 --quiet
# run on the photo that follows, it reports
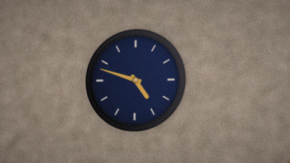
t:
4h48
